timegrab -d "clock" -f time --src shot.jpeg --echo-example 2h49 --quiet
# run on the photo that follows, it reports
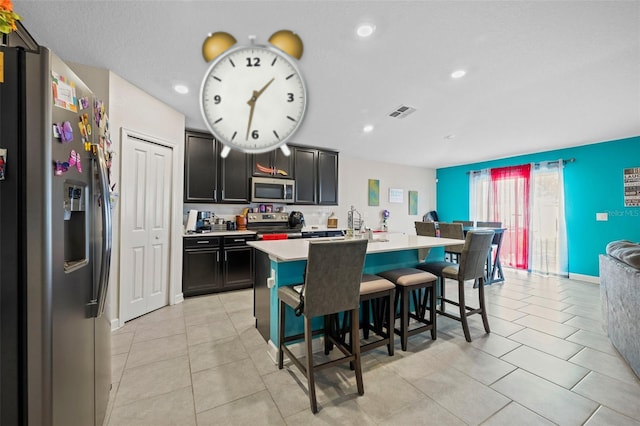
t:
1h32
